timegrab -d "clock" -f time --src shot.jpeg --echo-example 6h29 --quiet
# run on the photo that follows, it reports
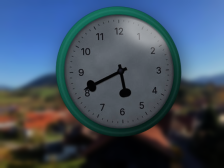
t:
5h41
